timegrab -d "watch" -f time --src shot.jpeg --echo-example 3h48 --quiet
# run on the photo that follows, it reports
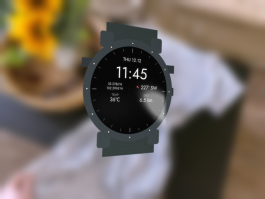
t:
11h45
